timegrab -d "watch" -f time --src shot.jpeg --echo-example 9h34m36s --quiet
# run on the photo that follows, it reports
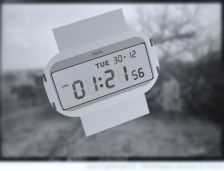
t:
1h21m56s
